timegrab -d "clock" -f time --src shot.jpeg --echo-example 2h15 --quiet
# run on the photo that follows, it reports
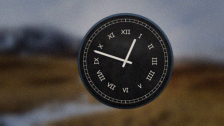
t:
12h48
